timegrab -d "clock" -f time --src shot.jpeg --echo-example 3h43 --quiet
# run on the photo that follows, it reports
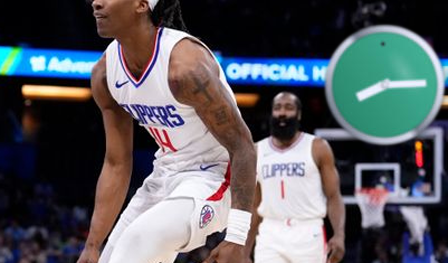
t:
8h15
